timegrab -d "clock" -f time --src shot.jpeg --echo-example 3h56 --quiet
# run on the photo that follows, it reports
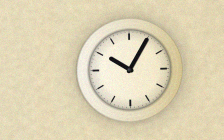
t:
10h05
